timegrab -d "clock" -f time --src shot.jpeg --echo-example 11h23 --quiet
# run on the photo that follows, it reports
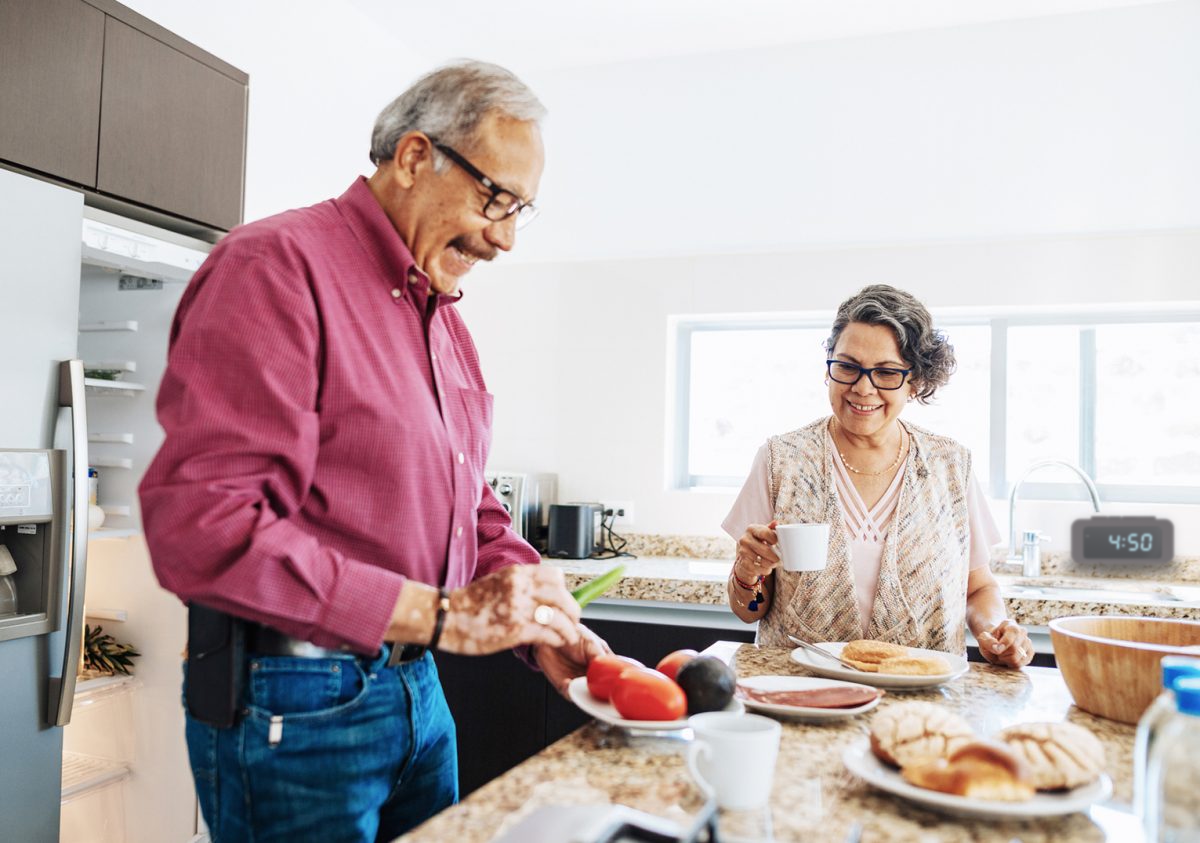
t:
4h50
